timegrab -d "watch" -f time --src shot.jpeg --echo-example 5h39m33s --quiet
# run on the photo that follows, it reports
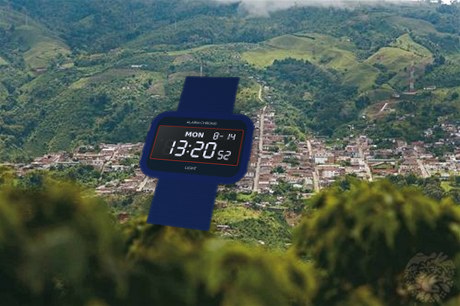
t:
13h20m52s
